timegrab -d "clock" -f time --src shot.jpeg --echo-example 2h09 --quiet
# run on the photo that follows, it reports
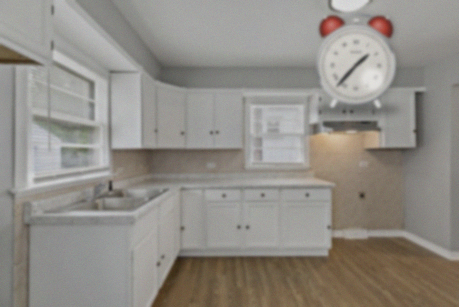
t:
1h37
